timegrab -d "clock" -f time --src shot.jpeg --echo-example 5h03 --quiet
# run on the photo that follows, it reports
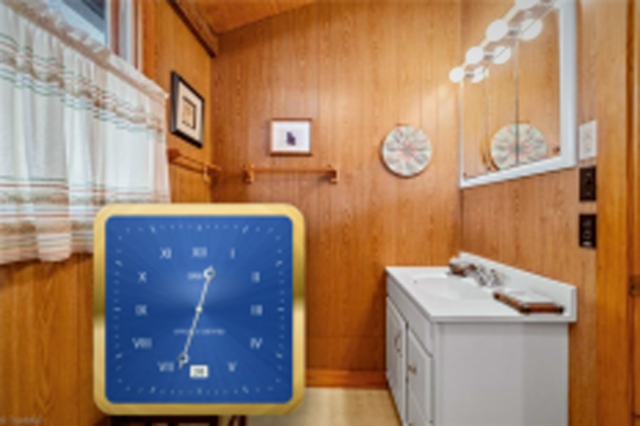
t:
12h33
